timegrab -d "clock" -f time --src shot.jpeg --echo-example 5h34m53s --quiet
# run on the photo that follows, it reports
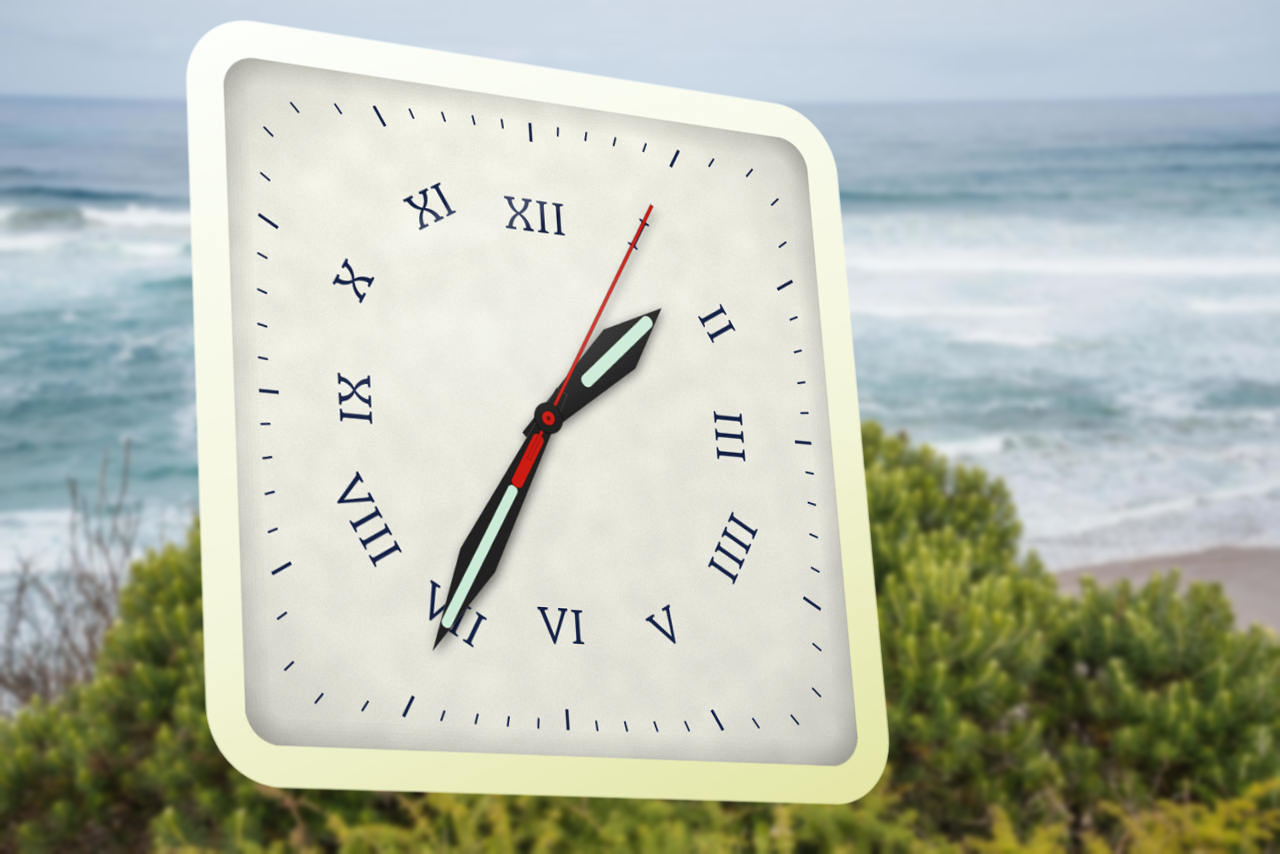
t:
1h35m05s
